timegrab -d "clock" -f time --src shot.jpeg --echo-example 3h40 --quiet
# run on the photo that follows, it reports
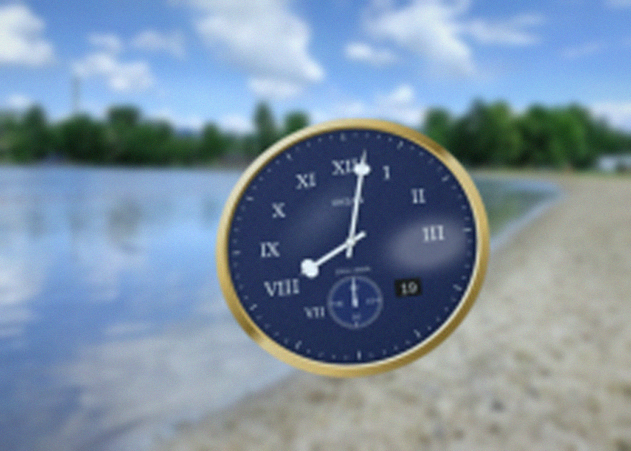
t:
8h02
